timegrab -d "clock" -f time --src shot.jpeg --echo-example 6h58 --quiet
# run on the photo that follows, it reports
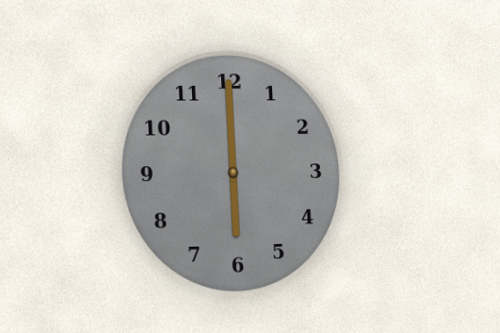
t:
6h00
